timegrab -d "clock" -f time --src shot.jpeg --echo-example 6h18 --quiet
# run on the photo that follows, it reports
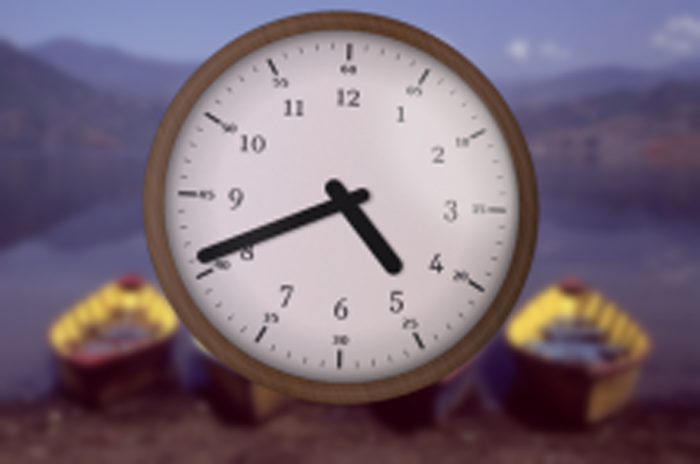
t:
4h41
